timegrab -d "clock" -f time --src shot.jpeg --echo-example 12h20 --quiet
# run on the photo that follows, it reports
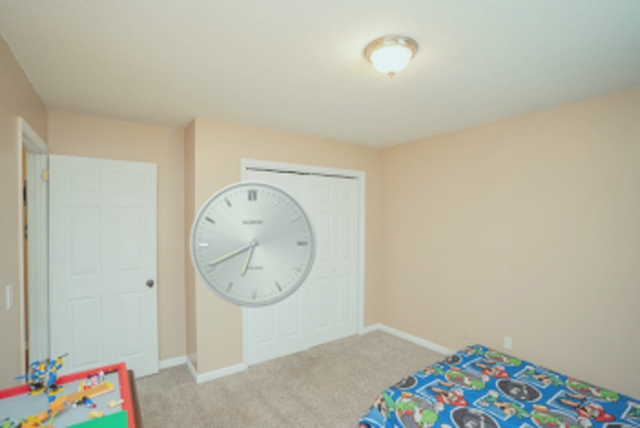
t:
6h41
